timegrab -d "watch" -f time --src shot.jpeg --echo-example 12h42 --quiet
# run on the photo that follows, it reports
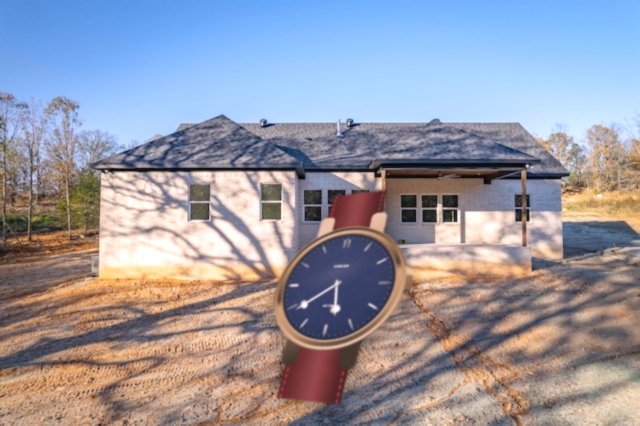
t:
5h39
